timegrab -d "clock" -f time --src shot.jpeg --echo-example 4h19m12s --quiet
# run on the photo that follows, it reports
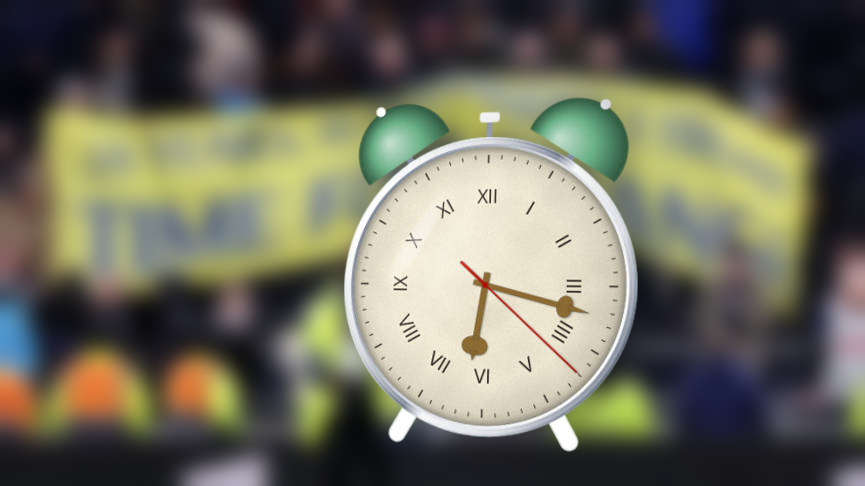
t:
6h17m22s
